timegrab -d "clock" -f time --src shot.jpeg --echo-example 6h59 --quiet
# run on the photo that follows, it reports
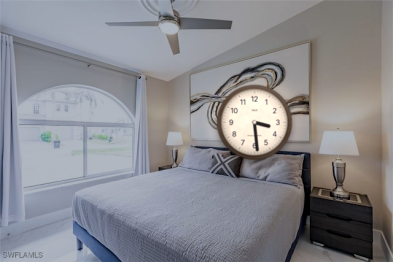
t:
3h29
